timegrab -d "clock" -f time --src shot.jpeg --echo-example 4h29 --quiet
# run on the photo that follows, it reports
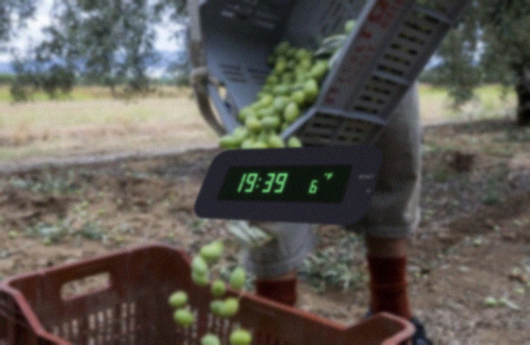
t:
19h39
